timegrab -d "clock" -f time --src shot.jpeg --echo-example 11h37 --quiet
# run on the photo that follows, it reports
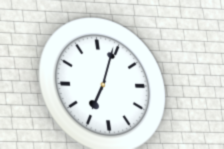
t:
7h04
